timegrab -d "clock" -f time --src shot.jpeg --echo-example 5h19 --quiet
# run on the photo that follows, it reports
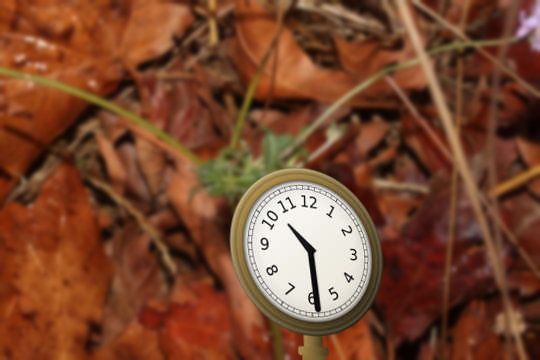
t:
10h29
